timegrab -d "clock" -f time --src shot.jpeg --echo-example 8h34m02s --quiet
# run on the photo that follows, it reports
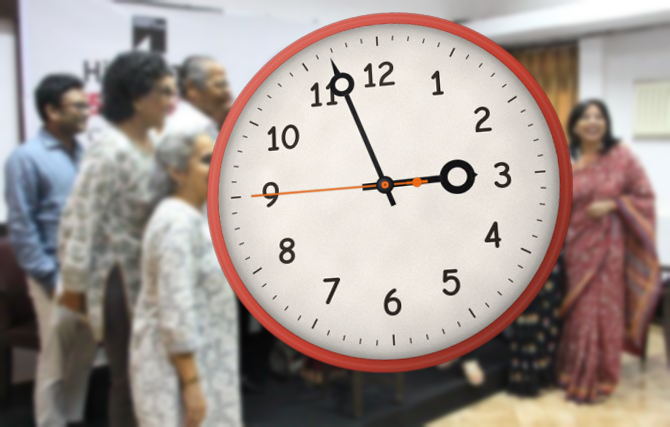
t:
2h56m45s
